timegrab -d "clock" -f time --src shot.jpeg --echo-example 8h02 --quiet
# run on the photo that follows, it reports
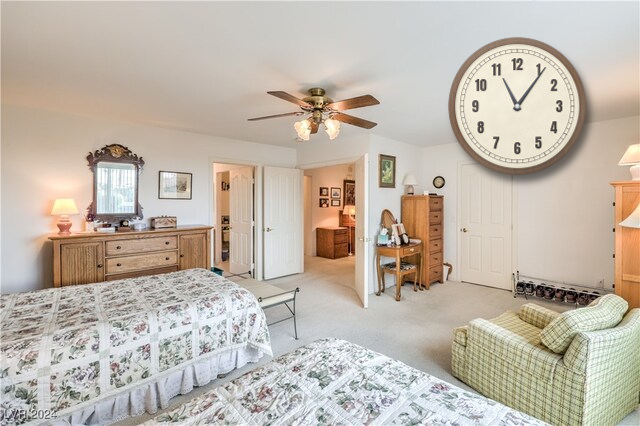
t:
11h06
